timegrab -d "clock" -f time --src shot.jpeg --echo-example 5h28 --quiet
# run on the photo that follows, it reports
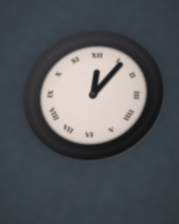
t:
12h06
